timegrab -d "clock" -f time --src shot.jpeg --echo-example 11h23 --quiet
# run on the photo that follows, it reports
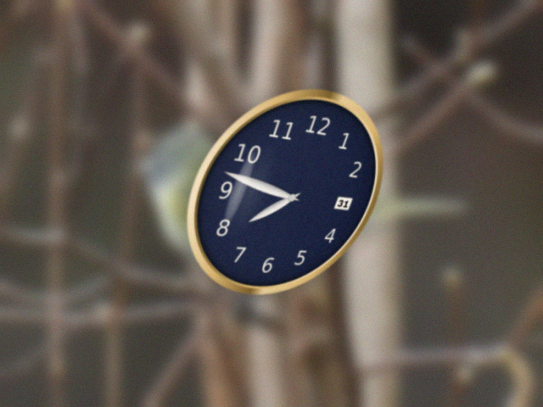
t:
7h47
